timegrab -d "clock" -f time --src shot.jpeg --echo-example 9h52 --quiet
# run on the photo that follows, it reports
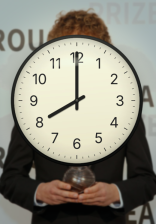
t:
8h00
